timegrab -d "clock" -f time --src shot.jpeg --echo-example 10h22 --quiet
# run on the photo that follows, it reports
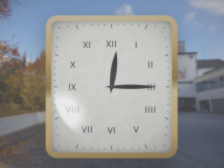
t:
12h15
